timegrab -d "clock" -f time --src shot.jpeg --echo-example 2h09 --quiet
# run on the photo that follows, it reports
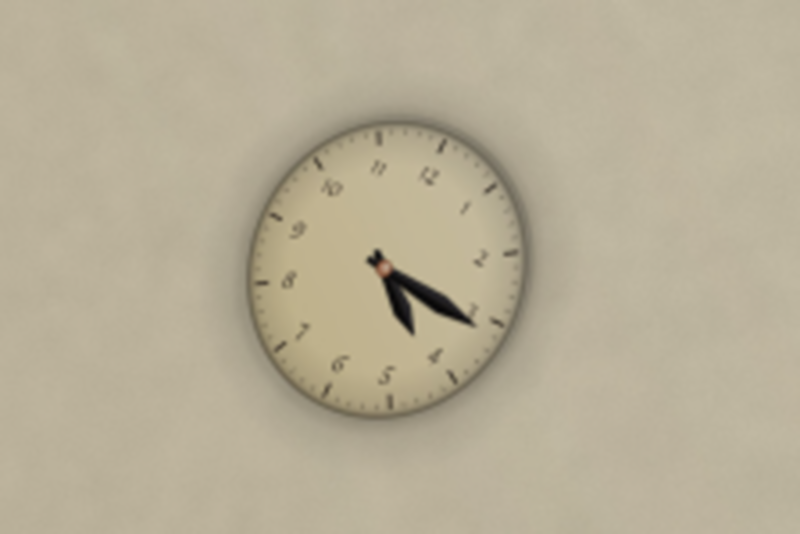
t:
4h16
